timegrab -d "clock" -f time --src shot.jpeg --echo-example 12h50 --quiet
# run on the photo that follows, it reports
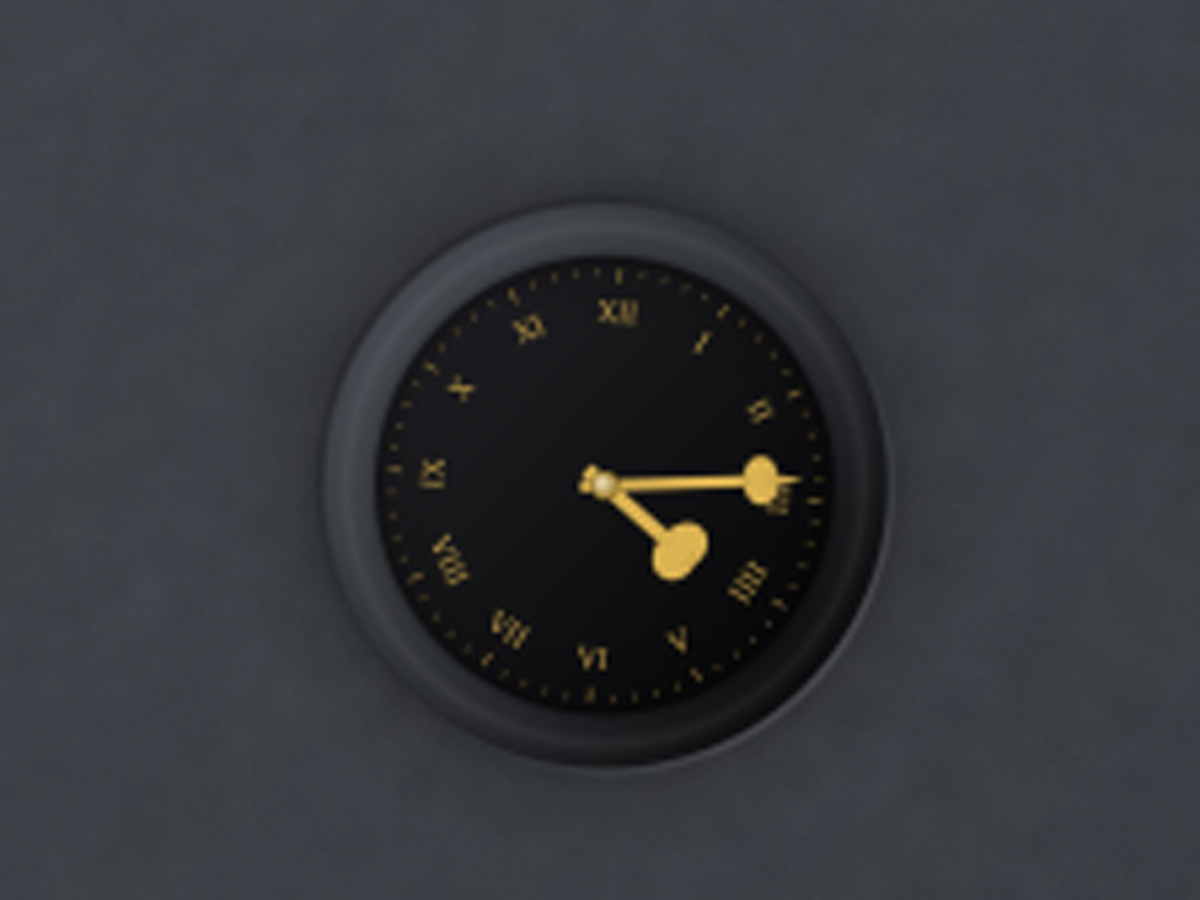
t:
4h14
